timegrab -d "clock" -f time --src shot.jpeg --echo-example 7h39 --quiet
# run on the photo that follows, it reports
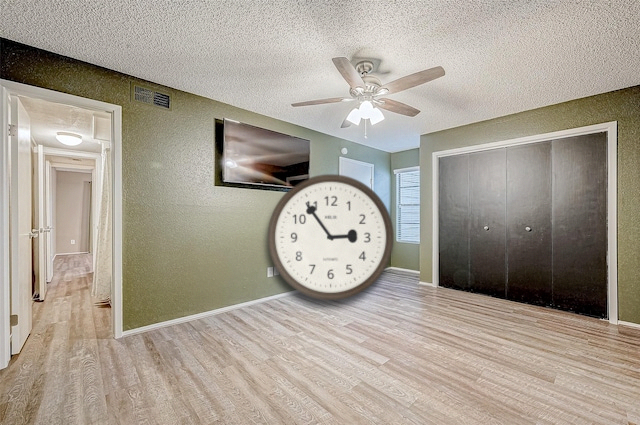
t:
2h54
